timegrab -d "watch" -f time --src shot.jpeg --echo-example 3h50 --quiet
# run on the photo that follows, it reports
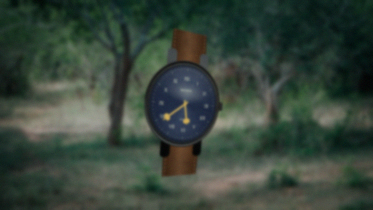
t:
5h39
